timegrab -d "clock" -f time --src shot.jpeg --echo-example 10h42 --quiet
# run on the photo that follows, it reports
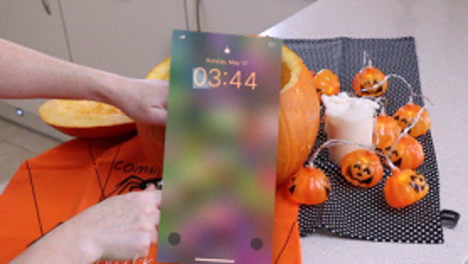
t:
3h44
